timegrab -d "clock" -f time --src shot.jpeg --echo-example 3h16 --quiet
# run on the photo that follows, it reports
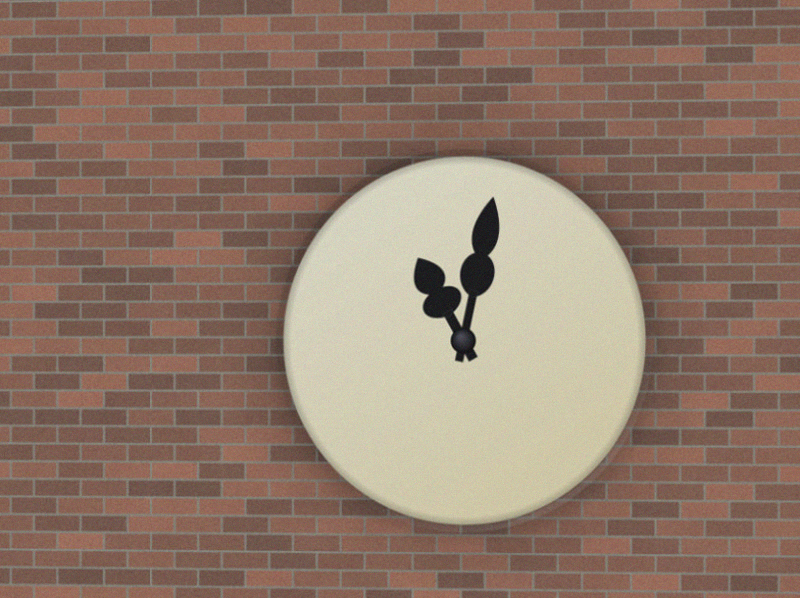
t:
11h02
